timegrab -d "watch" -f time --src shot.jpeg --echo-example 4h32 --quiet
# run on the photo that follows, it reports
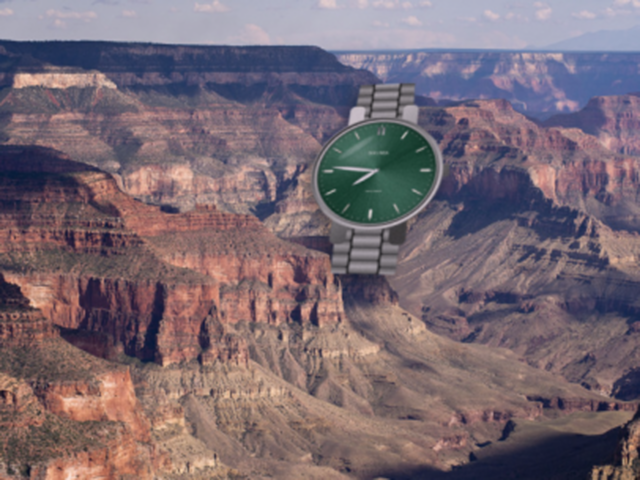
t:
7h46
